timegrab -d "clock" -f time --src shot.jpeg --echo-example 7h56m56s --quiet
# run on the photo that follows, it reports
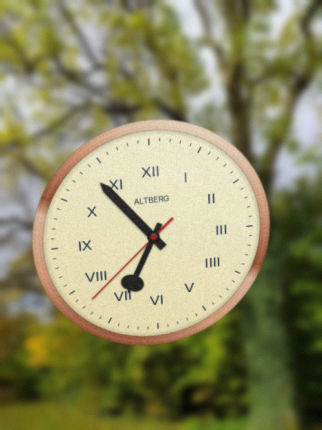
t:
6h53m38s
